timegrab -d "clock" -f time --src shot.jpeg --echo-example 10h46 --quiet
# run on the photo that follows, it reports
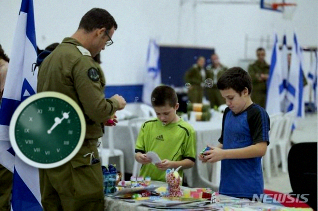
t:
1h07
